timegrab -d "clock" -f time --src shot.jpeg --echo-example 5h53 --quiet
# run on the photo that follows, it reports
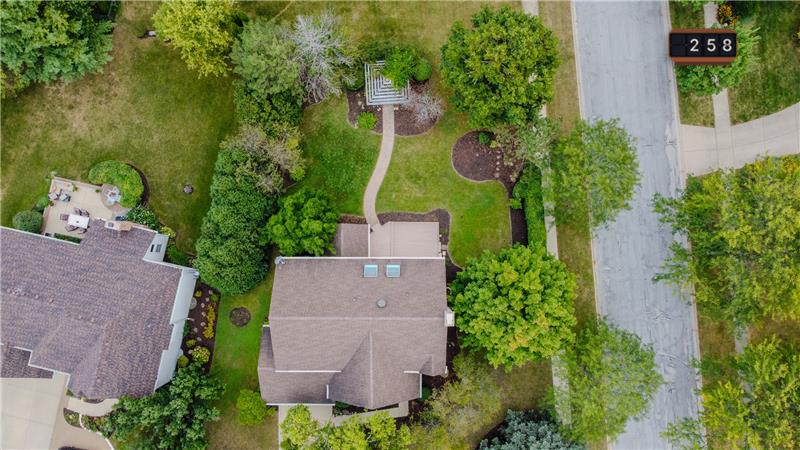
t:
2h58
